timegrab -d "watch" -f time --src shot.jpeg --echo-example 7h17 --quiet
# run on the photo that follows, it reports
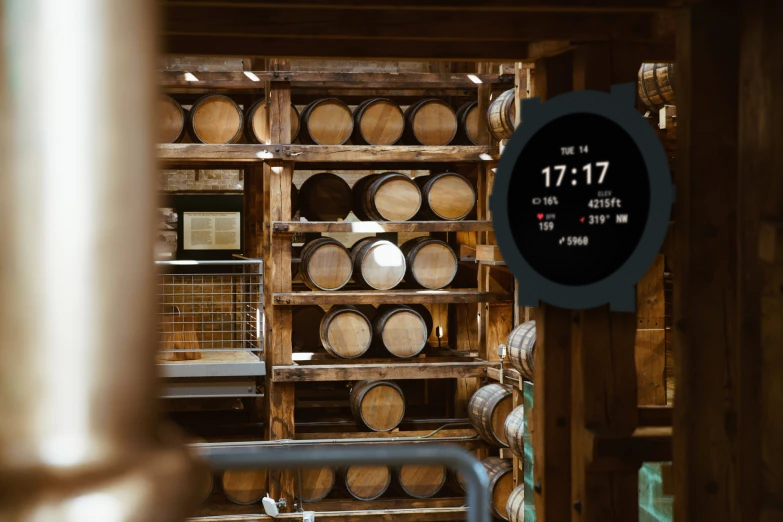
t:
17h17
